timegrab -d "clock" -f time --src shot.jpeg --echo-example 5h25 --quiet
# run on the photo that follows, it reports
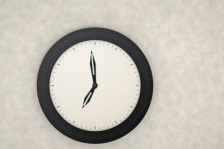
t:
6h59
